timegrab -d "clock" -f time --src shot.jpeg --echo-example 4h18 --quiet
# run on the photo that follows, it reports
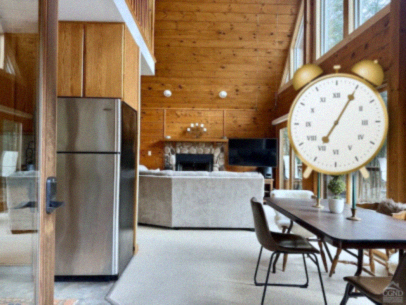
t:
7h05
